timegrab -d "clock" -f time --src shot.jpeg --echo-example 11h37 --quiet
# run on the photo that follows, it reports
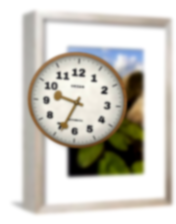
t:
9h34
